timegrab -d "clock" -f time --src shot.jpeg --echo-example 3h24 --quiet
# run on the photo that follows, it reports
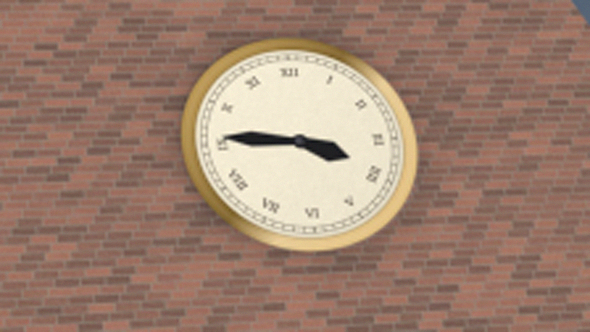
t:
3h46
